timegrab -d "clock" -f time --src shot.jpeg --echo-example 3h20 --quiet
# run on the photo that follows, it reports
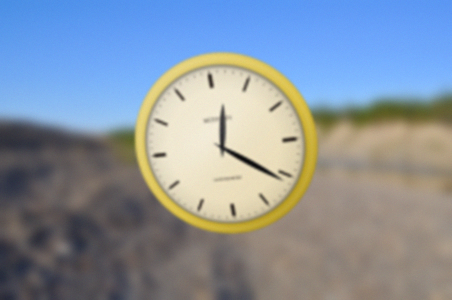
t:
12h21
